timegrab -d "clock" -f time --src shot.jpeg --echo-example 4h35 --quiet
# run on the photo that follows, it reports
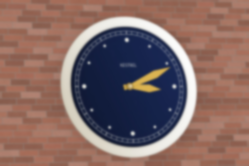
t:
3h11
